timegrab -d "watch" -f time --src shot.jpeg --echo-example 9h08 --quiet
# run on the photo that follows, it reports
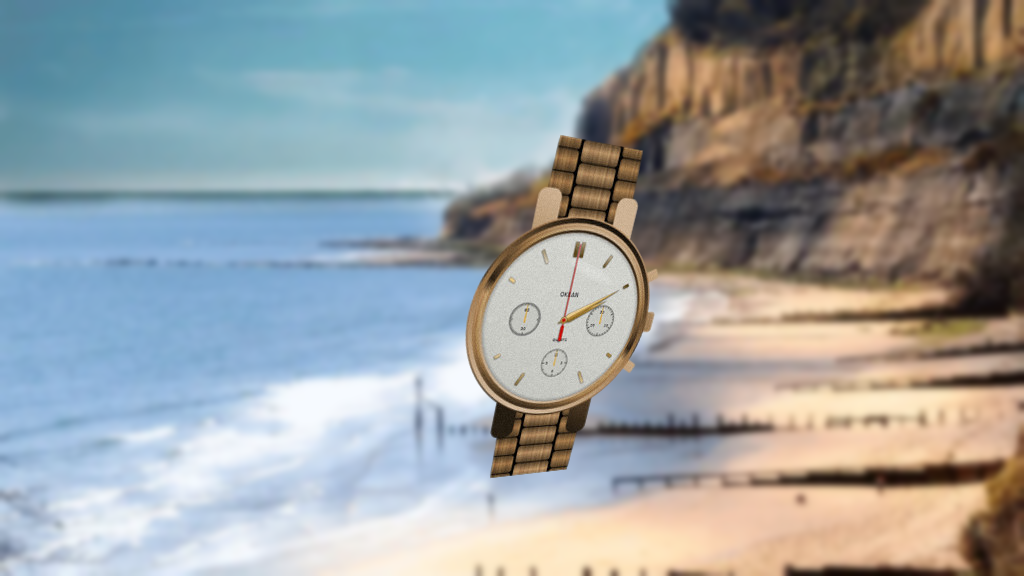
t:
2h10
